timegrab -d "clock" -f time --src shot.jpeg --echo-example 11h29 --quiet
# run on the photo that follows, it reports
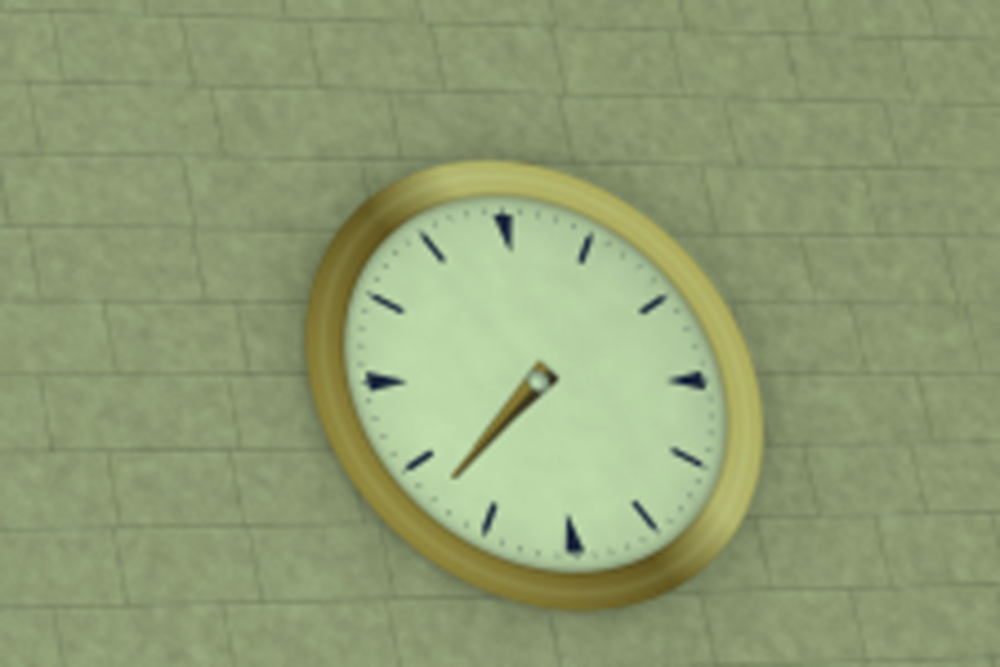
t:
7h38
